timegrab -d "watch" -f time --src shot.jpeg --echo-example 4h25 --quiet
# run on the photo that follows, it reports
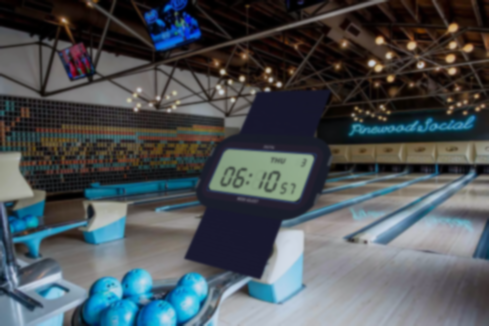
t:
6h10
